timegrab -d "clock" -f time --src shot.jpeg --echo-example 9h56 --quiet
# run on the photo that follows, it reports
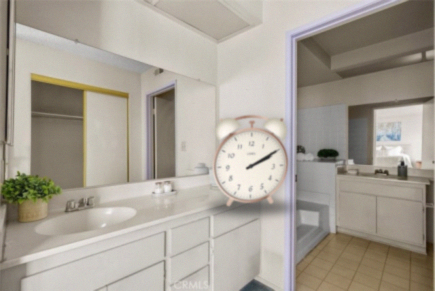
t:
2h10
